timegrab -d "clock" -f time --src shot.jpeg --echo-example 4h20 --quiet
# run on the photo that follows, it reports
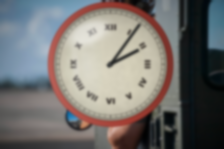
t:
2h06
